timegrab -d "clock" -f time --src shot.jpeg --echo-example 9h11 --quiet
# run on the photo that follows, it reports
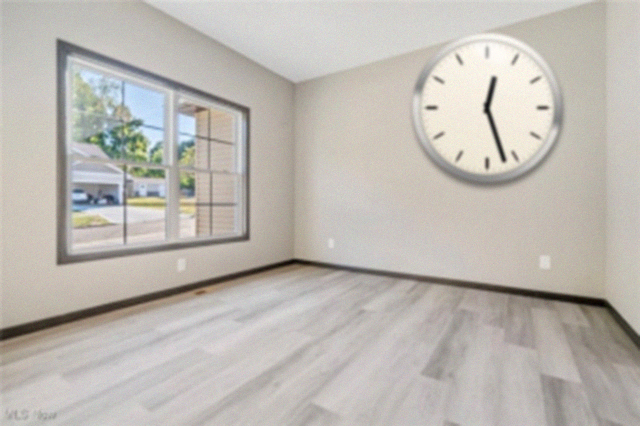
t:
12h27
